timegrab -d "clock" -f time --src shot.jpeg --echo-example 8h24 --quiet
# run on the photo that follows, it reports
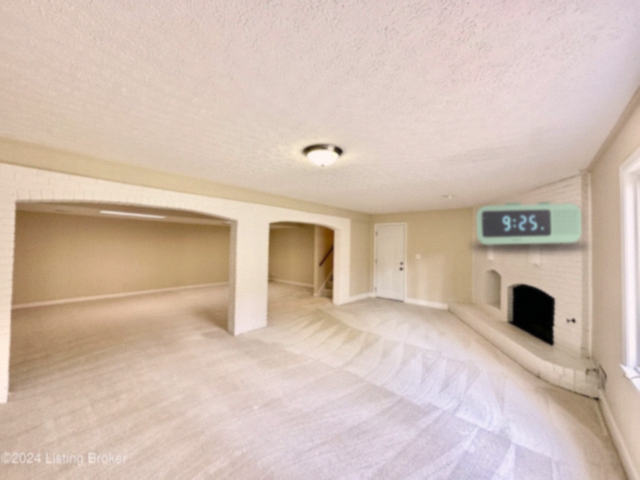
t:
9h25
